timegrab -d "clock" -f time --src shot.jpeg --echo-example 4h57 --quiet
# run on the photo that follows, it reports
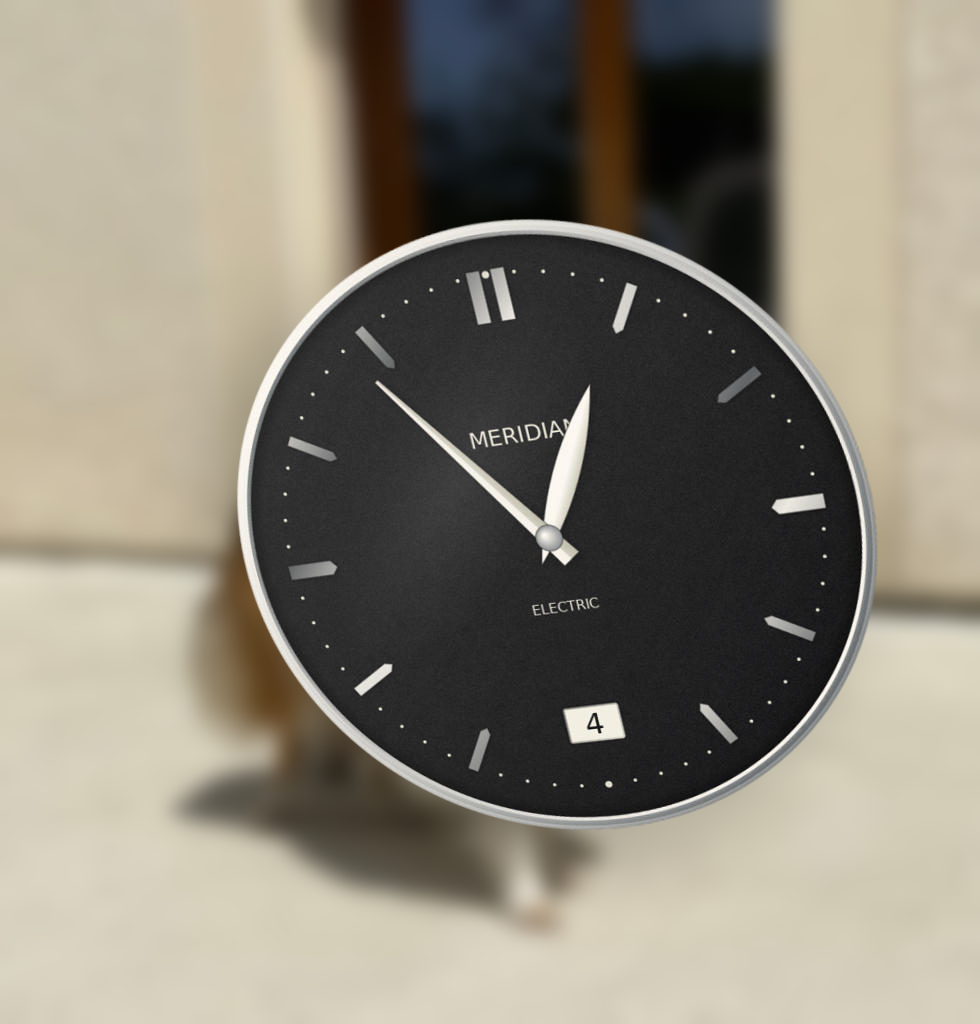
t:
12h54
